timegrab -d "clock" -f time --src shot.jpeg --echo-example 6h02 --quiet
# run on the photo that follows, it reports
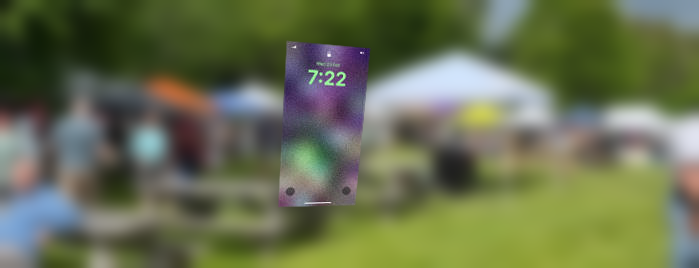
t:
7h22
